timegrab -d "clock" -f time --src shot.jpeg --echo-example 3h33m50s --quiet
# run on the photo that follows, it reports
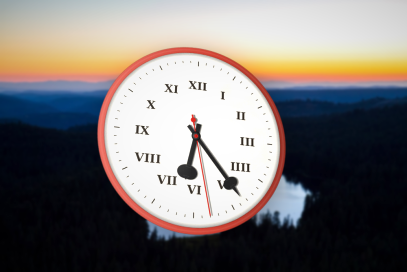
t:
6h23m28s
